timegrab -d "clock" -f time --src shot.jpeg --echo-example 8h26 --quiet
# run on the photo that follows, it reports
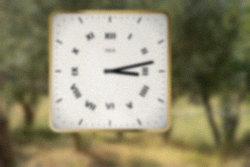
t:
3h13
